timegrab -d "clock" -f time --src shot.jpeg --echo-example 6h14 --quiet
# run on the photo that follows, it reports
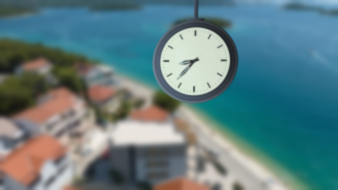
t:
8h37
